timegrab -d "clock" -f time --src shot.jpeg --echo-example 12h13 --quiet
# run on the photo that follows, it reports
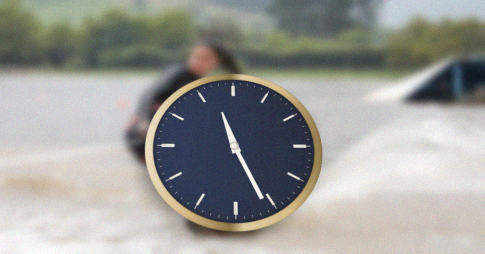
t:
11h26
